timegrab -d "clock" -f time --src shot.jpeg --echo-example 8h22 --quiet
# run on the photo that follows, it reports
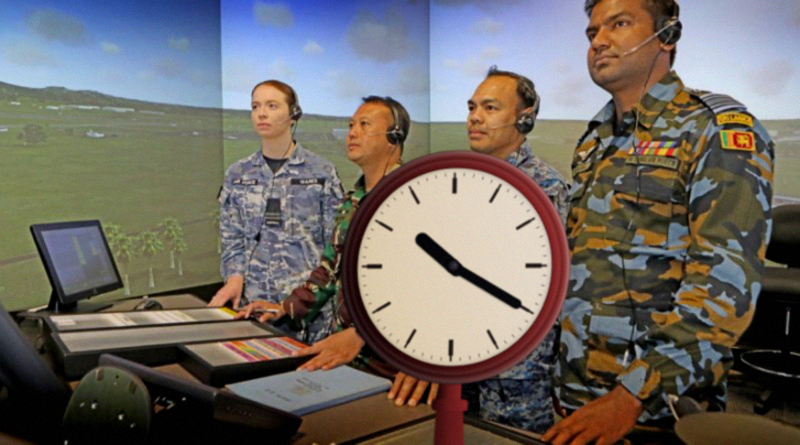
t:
10h20
